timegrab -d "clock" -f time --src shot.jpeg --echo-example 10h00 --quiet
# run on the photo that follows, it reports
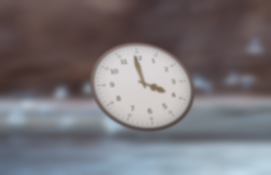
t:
3h59
